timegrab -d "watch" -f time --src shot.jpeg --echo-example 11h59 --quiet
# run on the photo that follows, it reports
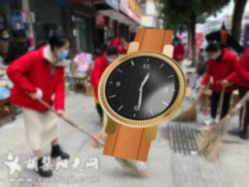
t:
12h29
